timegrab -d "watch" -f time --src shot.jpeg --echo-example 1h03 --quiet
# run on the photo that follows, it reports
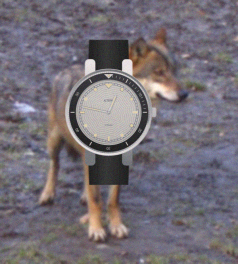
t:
12h47
